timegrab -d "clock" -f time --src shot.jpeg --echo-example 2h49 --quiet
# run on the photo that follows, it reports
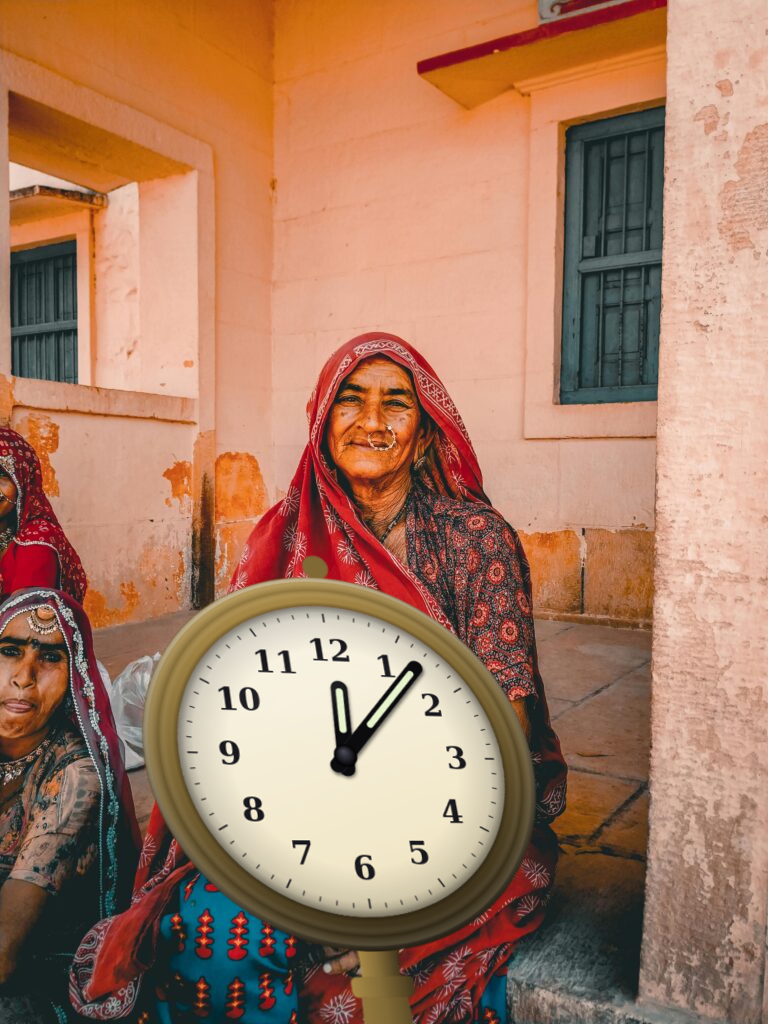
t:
12h07
